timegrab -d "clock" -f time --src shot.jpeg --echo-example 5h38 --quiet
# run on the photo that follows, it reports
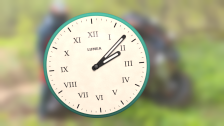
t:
2h08
